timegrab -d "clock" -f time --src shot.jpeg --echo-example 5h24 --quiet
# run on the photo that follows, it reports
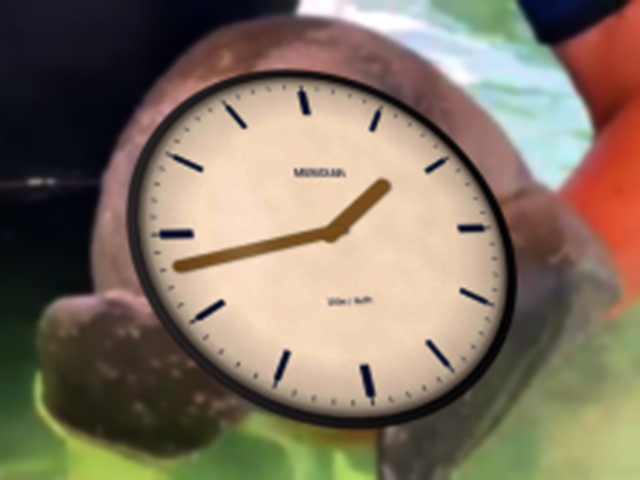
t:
1h43
